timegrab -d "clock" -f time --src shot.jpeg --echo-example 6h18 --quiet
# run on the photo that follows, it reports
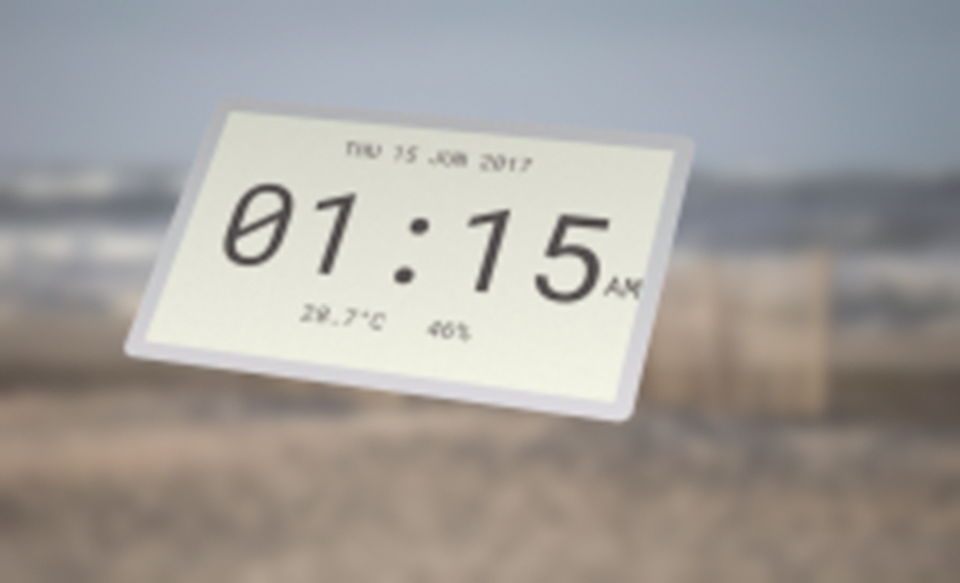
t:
1h15
